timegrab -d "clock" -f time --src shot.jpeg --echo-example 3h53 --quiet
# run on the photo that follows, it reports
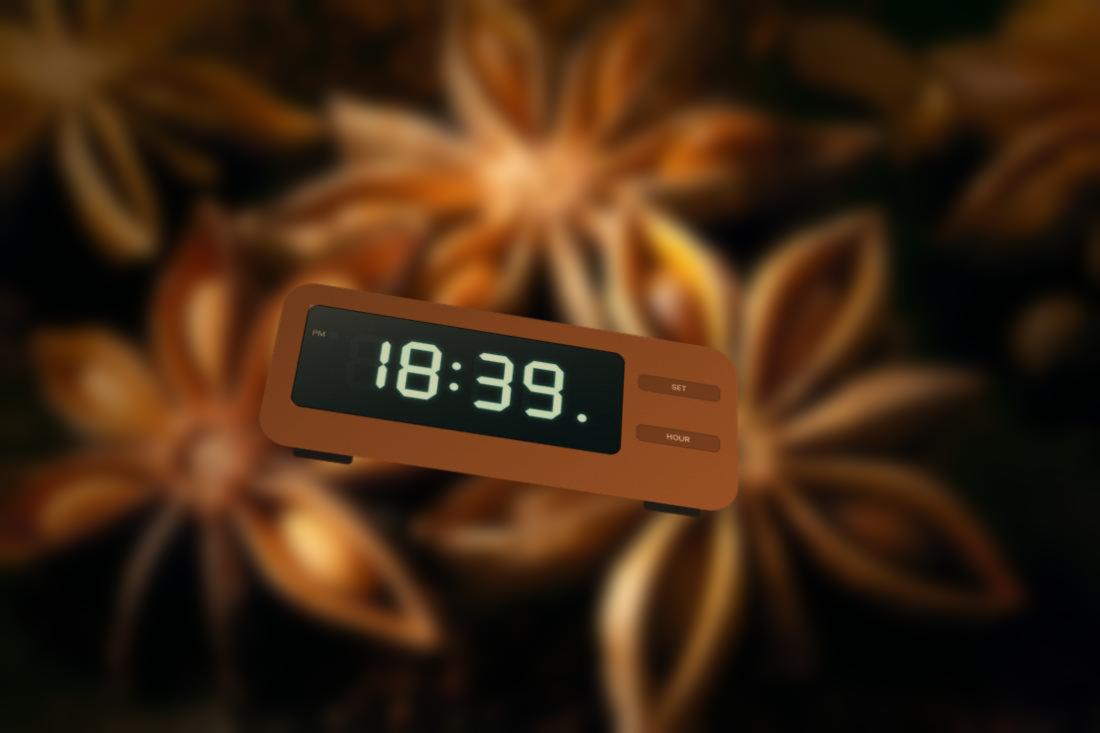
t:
18h39
